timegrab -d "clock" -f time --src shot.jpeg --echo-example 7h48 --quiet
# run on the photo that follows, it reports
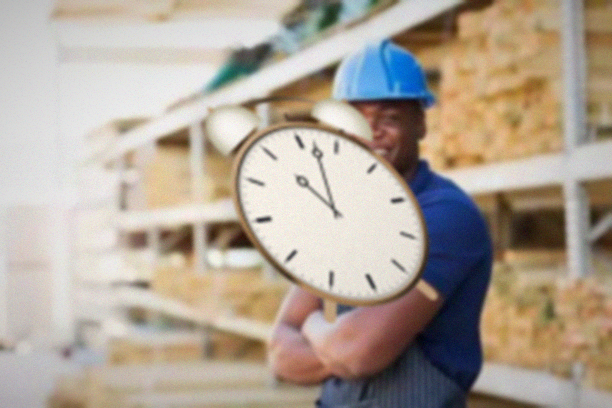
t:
11h02
